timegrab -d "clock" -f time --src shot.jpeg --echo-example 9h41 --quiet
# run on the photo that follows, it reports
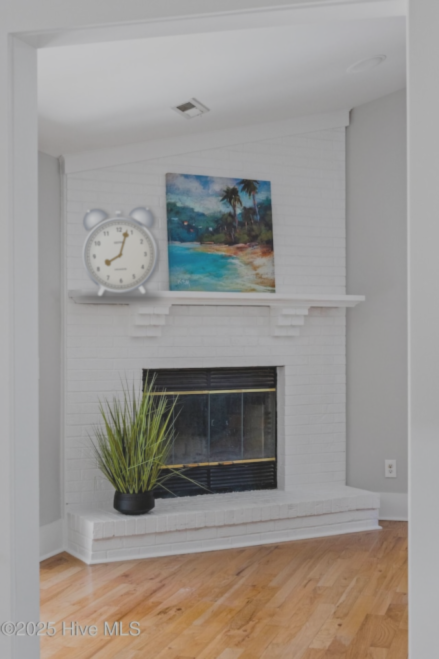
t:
8h03
